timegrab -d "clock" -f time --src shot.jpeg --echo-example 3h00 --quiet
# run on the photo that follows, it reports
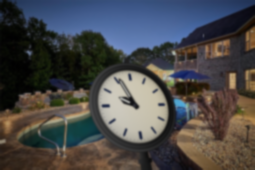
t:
9h56
